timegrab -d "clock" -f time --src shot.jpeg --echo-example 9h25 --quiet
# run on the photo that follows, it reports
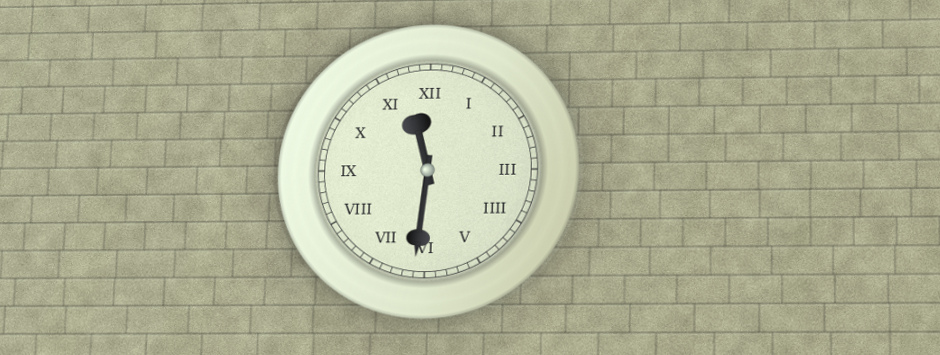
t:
11h31
